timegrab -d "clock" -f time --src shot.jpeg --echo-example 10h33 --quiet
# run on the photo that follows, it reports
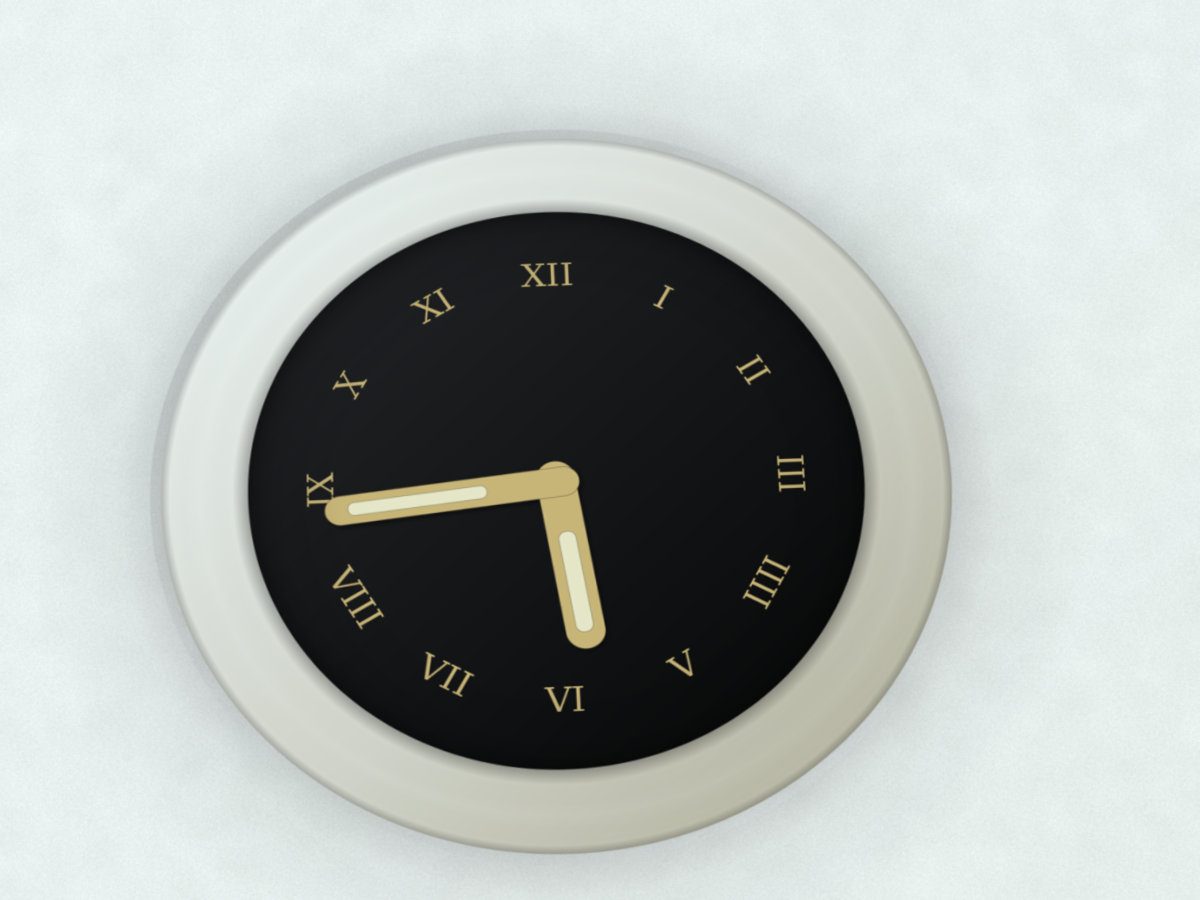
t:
5h44
